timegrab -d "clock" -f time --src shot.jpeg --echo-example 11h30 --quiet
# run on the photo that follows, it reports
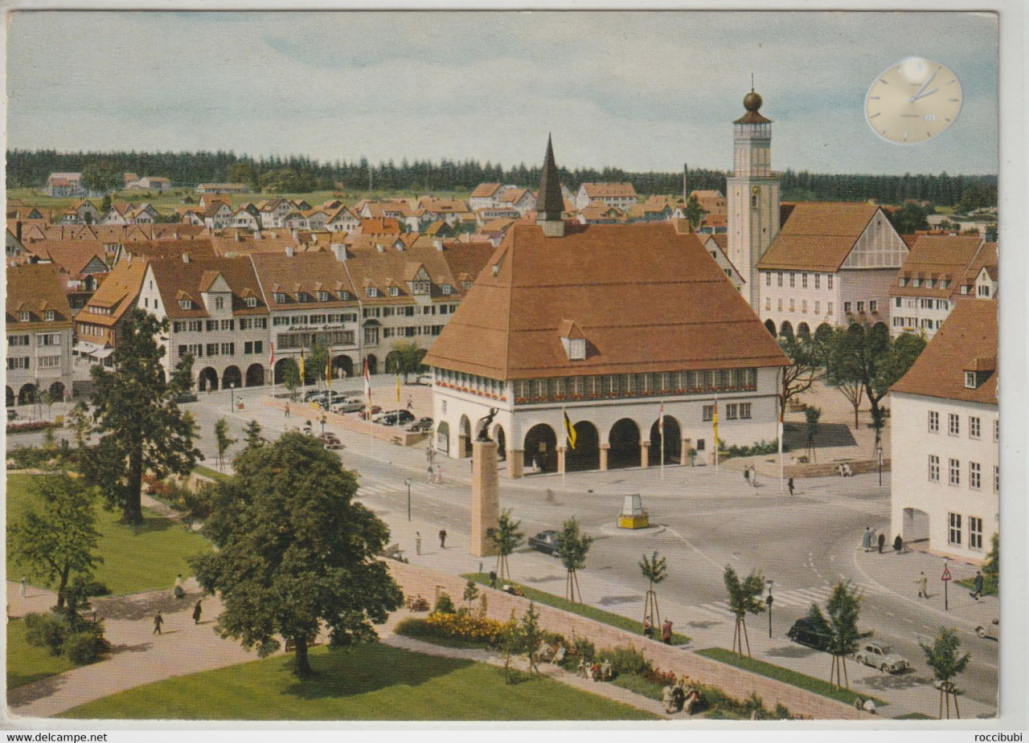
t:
2h05
